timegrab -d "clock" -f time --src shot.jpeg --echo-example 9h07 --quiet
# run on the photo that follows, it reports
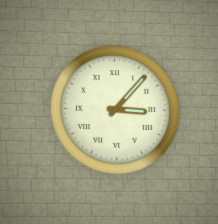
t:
3h07
